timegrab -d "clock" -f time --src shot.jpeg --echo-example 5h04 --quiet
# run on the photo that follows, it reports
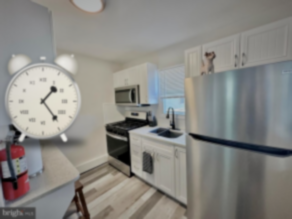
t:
1h24
